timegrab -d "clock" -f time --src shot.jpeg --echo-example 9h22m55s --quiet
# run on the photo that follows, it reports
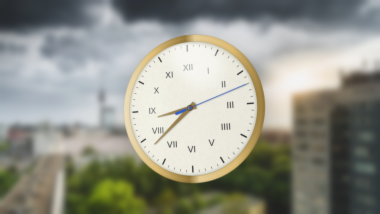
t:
8h38m12s
